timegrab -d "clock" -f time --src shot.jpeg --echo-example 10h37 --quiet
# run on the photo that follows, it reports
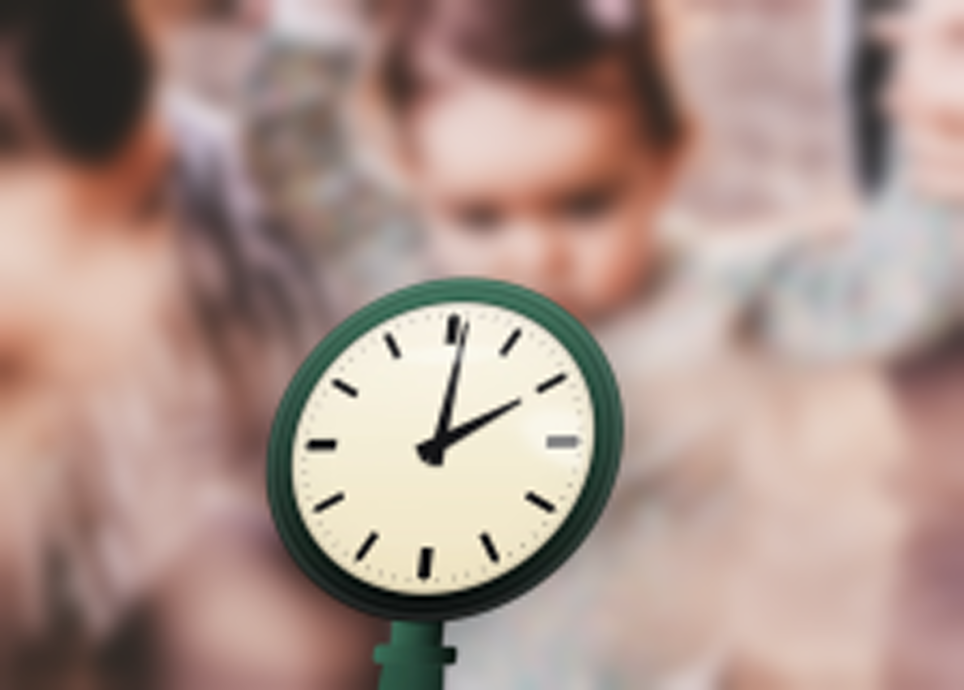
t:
2h01
